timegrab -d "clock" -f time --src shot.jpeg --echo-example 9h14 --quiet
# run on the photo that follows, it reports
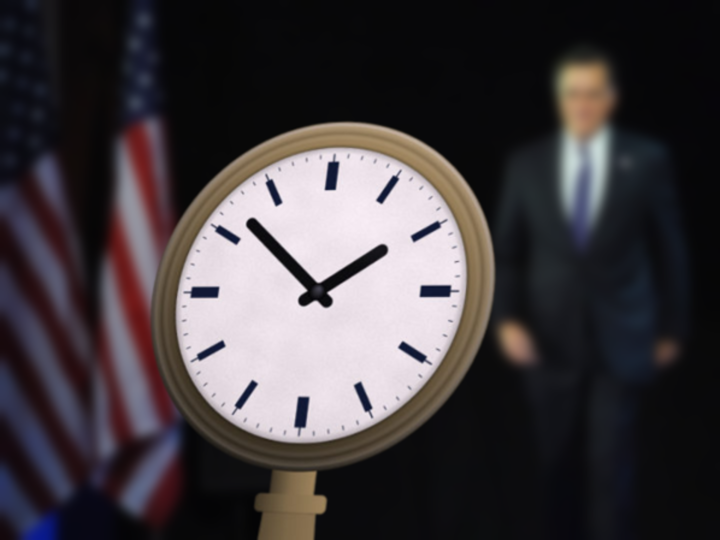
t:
1h52
